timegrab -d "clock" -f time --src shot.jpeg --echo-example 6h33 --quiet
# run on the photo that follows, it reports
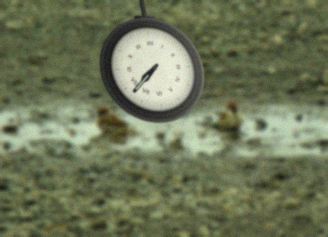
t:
7h38
